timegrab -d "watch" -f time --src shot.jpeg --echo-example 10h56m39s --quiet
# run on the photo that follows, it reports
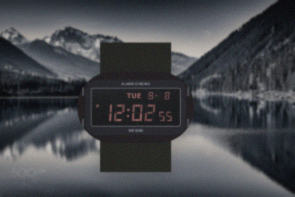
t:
12h02m55s
